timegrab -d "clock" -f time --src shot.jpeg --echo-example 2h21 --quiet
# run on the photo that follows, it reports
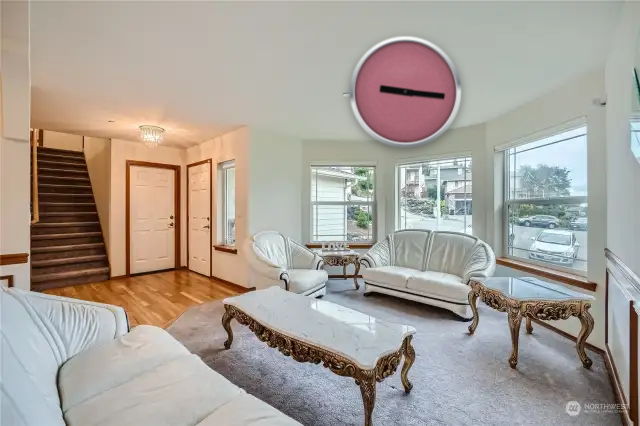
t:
9h16
